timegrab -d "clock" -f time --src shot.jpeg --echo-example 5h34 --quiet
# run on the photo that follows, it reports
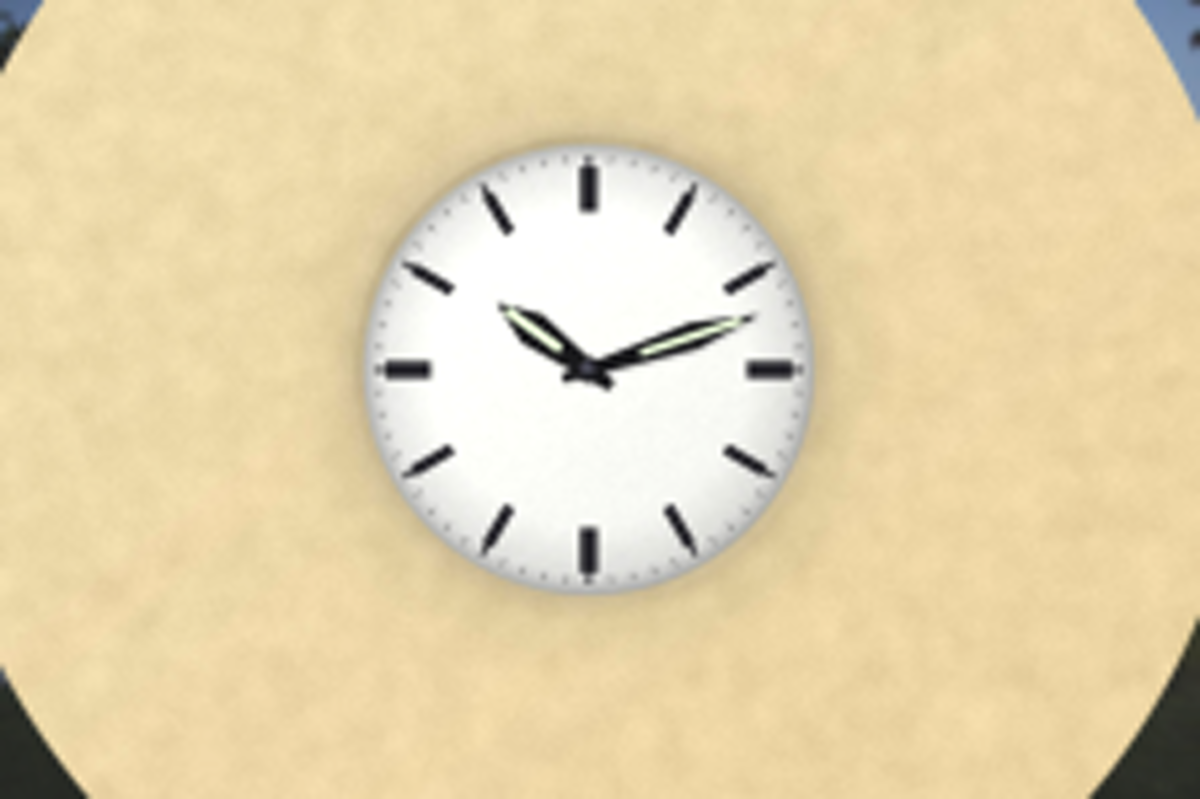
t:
10h12
